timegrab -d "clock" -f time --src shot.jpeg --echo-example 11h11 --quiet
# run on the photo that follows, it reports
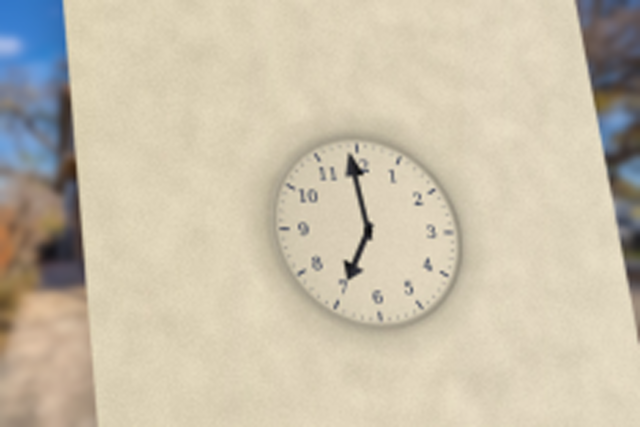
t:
6h59
